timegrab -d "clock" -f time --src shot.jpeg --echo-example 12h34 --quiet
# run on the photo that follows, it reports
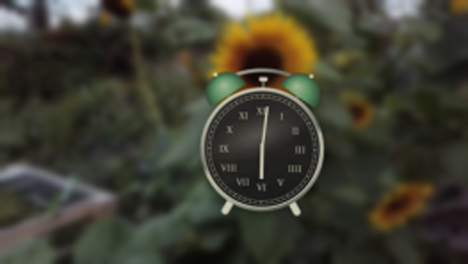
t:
6h01
